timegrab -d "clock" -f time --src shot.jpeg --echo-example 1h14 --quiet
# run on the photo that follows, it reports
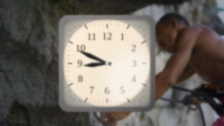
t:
8h49
